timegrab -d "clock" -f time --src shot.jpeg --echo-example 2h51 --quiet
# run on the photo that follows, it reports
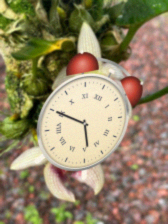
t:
4h45
